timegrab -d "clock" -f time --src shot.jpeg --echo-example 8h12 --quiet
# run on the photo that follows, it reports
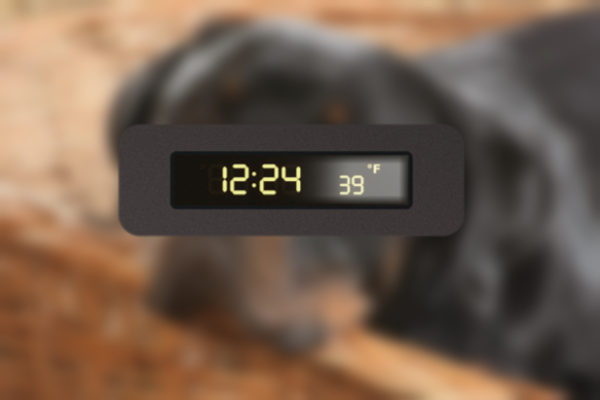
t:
12h24
